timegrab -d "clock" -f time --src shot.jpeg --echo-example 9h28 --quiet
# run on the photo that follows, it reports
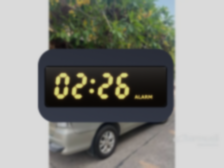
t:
2h26
